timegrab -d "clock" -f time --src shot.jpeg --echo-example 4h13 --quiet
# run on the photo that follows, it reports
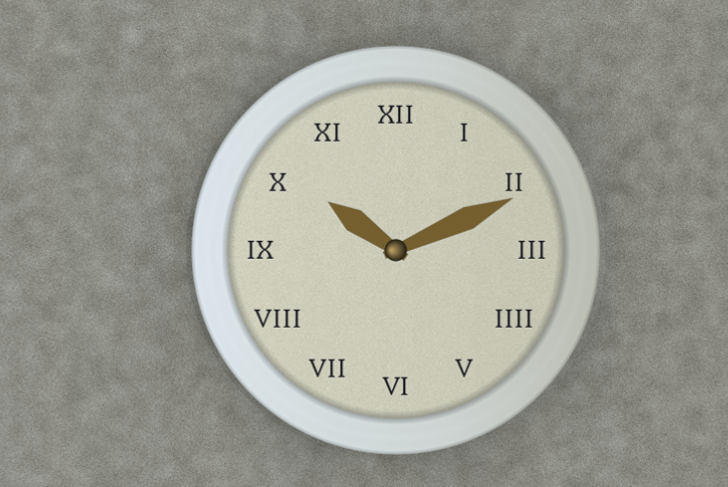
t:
10h11
